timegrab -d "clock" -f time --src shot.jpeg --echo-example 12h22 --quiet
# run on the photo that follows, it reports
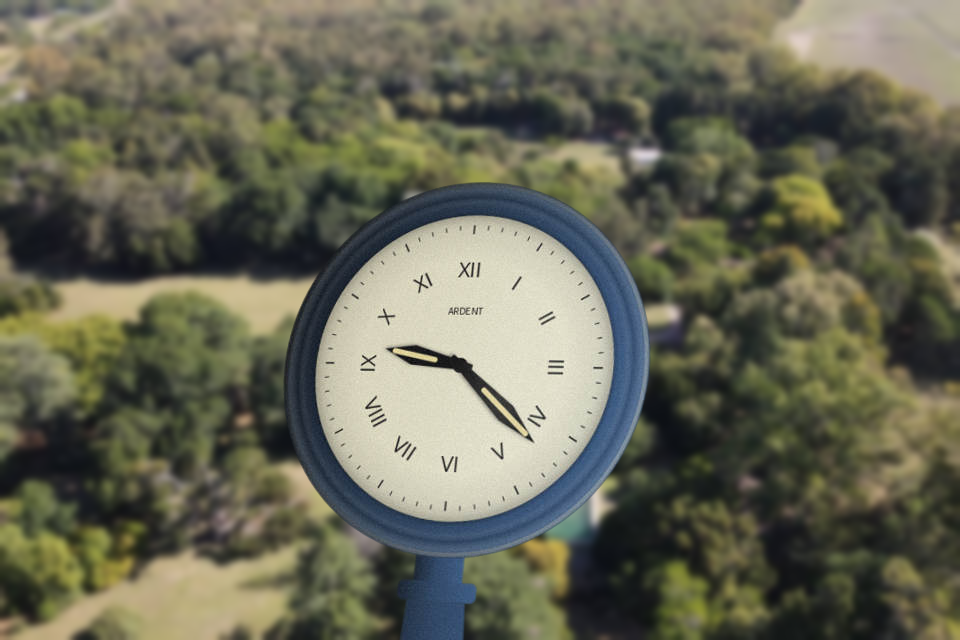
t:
9h22
